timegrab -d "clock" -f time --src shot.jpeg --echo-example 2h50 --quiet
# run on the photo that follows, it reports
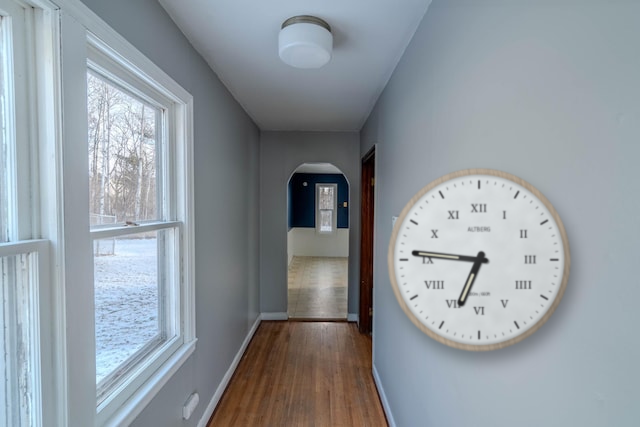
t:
6h46
